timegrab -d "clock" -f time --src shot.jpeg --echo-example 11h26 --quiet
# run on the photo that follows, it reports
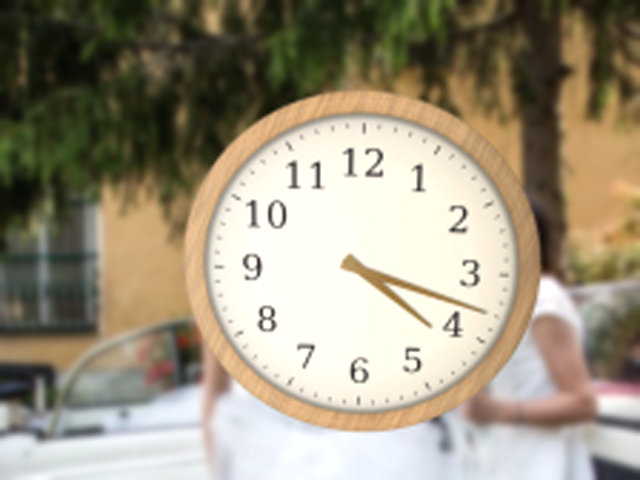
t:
4h18
